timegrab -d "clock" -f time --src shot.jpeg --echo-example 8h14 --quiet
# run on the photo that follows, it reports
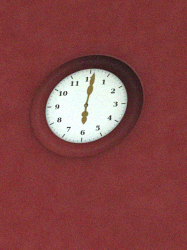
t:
6h01
